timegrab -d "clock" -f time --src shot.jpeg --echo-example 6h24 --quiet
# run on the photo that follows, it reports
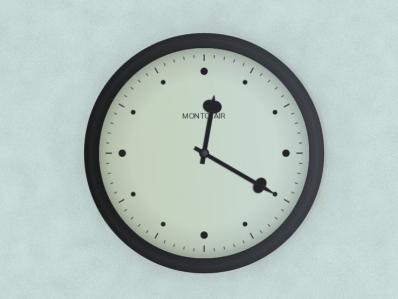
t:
12h20
